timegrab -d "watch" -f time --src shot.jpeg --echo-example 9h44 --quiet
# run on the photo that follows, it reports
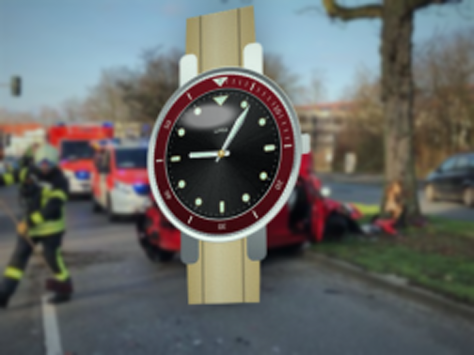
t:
9h06
